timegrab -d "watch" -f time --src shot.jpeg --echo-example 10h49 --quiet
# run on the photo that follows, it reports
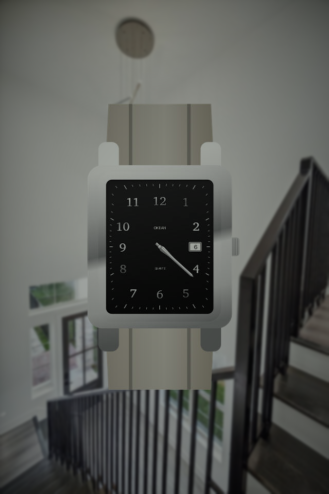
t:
4h22
